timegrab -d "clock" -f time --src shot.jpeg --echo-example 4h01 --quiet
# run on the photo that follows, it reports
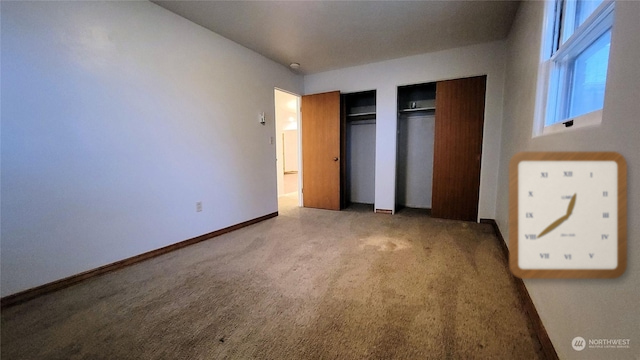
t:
12h39
